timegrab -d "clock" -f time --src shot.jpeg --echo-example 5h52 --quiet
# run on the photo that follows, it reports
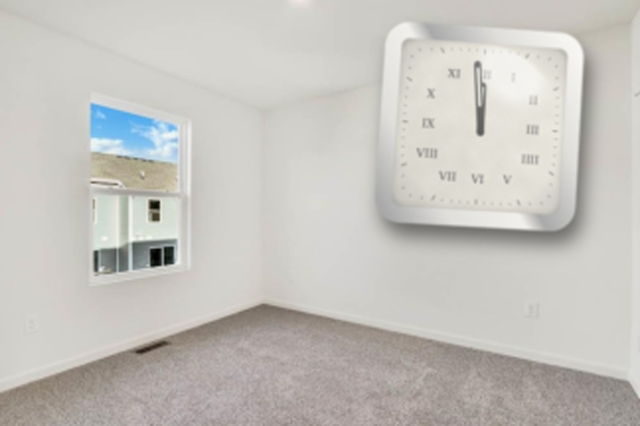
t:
11h59
